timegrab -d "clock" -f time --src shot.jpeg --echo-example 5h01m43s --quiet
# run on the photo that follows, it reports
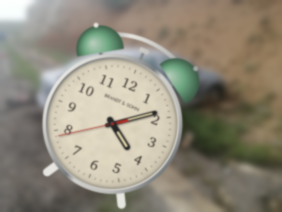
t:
4h08m39s
